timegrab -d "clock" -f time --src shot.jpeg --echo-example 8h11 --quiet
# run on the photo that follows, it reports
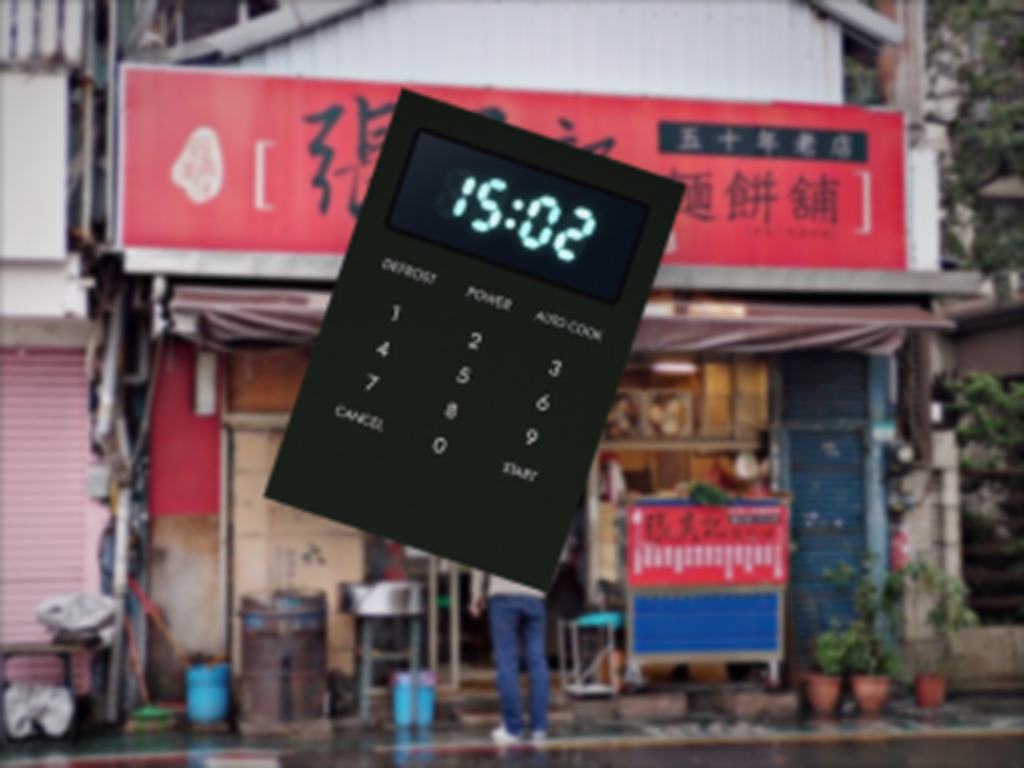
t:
15h02
